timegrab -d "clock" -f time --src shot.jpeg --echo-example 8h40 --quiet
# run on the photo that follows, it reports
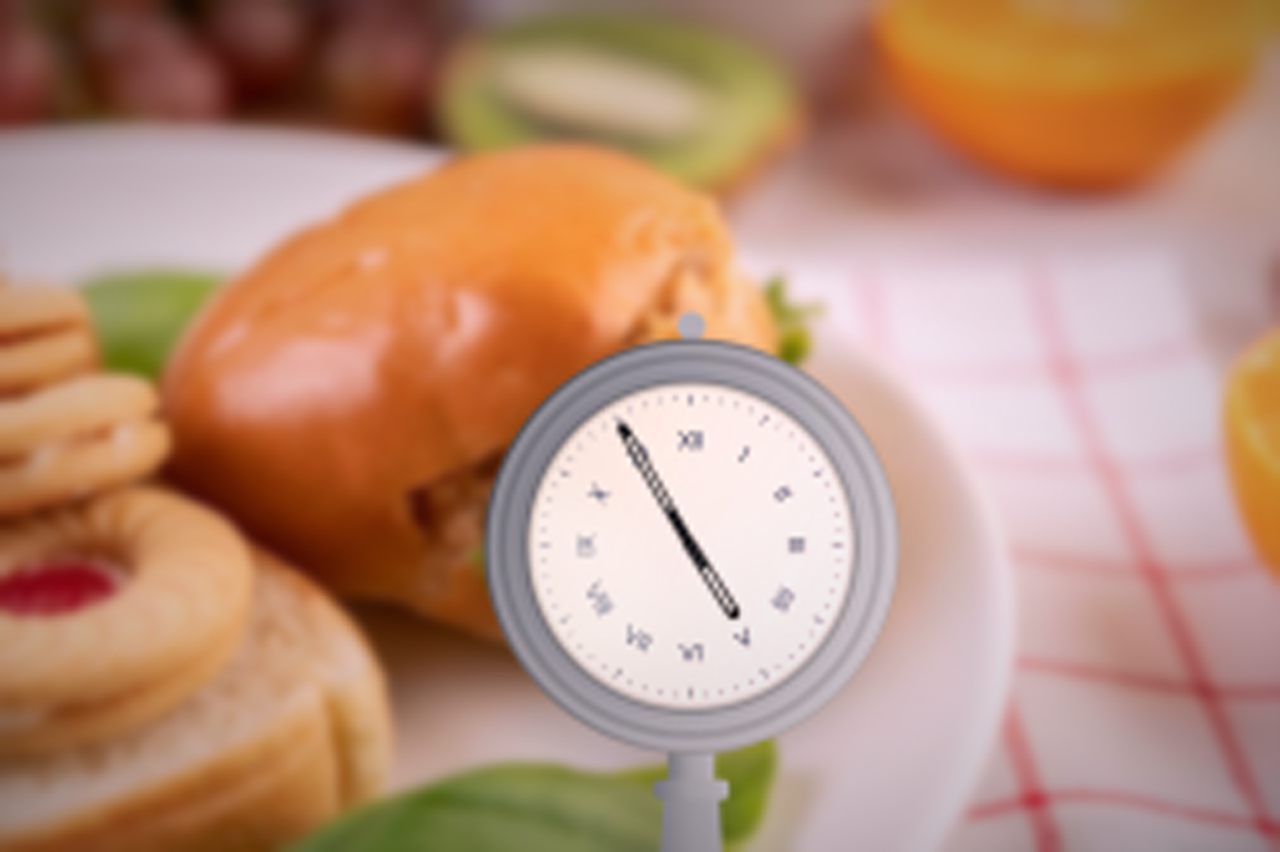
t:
4h55
